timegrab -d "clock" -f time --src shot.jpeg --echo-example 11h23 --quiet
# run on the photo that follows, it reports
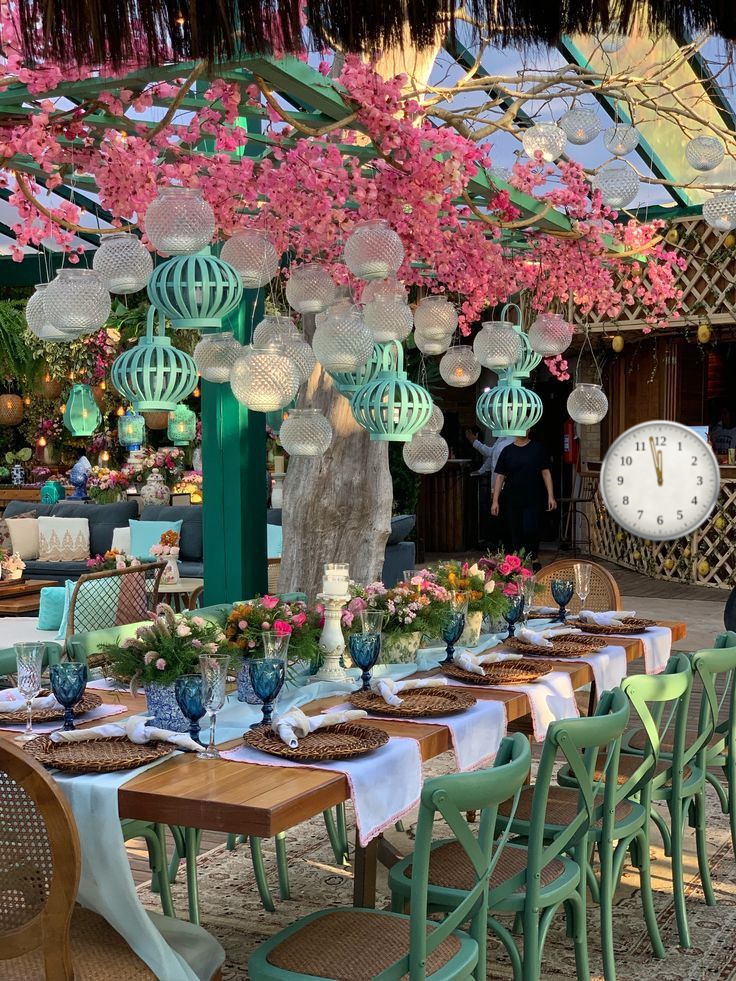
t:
11h58
